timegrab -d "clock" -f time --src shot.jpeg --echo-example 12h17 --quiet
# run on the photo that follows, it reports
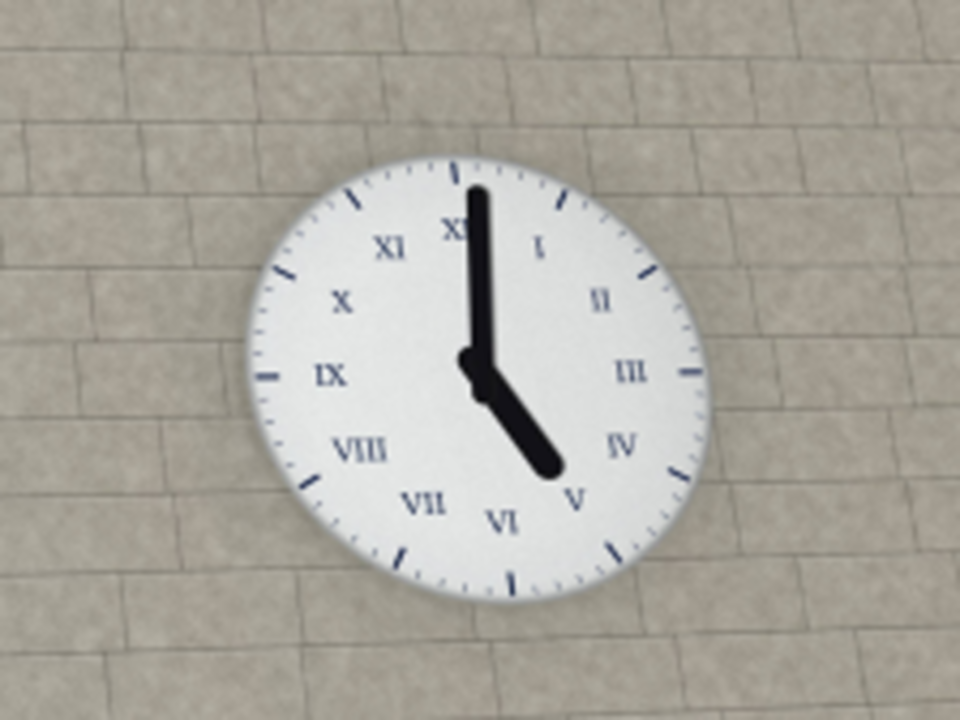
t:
5h01
